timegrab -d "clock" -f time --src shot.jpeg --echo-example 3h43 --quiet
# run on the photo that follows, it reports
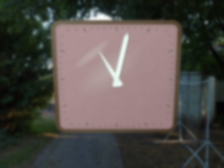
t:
11h02
